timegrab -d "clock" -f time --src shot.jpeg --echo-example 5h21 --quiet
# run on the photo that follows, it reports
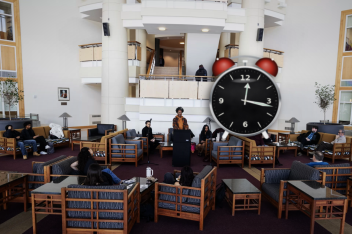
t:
12h17
